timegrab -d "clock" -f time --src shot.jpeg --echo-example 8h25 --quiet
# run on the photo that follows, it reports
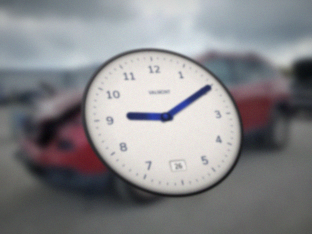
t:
9h10
